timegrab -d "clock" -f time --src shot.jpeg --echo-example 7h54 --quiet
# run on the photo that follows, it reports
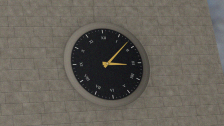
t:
3h08
